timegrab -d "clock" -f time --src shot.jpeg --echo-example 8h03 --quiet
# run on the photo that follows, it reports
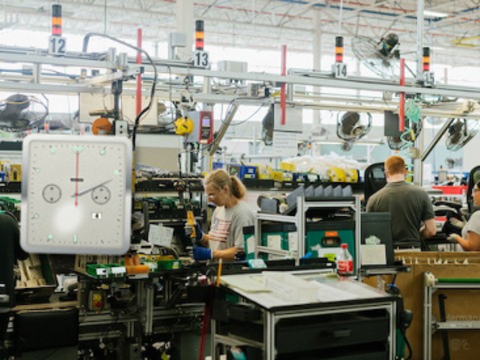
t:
2h11
